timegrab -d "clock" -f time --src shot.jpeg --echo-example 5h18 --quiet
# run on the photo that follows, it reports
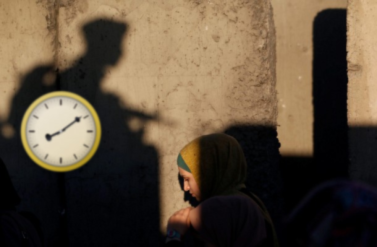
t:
8h09
